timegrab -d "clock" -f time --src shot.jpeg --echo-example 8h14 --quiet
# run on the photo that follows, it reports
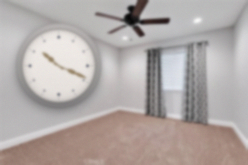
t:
10h19
